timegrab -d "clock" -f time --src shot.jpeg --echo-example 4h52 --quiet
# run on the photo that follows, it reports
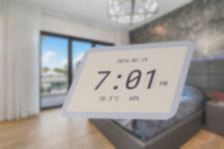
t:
7h01
